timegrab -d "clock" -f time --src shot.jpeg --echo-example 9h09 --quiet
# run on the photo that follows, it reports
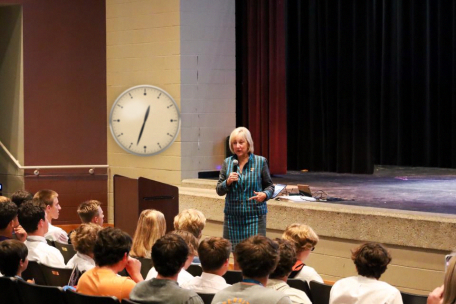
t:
12h33
